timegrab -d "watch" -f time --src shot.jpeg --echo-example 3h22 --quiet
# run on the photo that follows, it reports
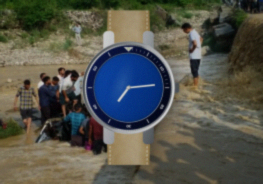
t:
7h14
